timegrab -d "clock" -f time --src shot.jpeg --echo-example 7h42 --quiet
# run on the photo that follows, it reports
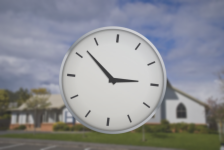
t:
2h52
